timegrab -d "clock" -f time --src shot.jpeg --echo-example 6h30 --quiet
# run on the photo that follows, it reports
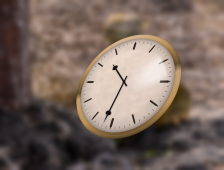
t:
10h32
